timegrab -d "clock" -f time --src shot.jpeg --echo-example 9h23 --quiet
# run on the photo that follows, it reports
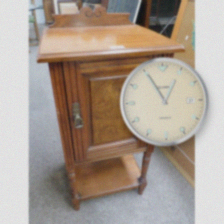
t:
12h55
